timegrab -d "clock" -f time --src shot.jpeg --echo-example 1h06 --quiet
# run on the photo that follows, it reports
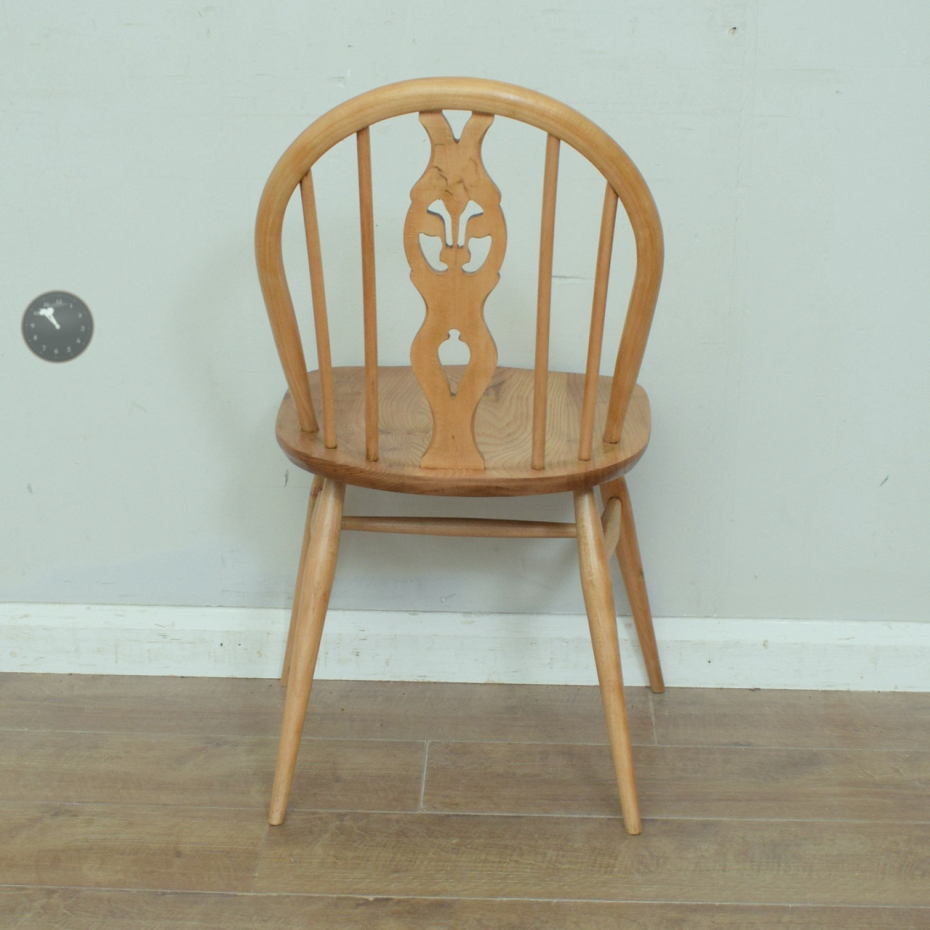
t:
10h52
